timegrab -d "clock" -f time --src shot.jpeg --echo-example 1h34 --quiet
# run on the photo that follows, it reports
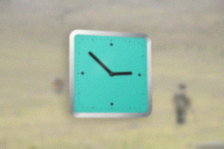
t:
2h52
